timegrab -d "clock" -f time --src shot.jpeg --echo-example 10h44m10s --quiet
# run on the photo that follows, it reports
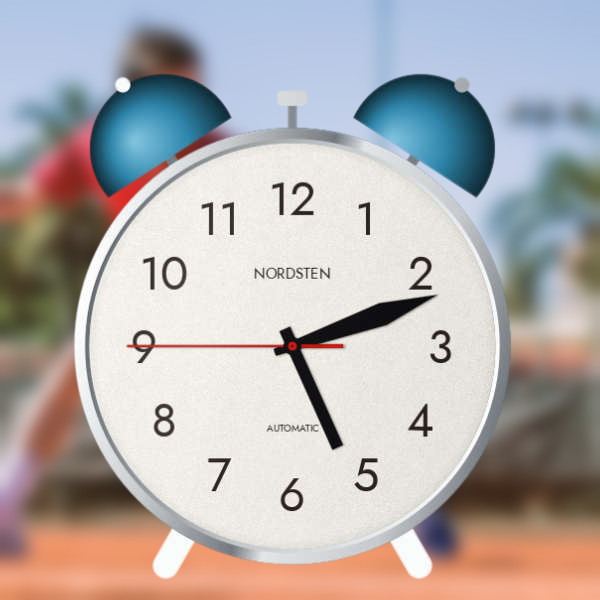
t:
5h11m45s
